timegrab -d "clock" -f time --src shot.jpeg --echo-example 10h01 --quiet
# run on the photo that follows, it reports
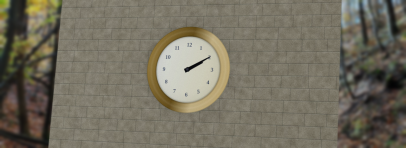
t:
2h10
